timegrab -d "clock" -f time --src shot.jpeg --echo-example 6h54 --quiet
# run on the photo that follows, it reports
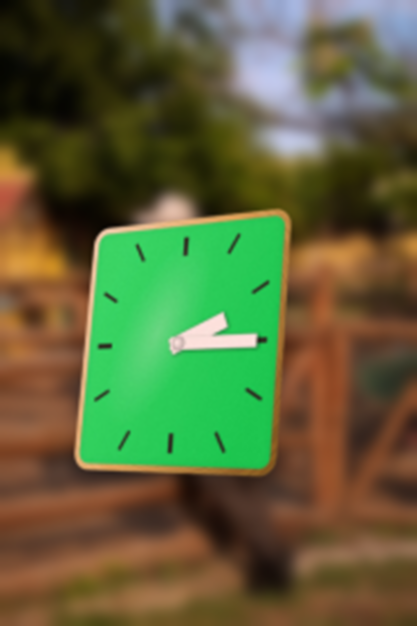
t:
2h15
